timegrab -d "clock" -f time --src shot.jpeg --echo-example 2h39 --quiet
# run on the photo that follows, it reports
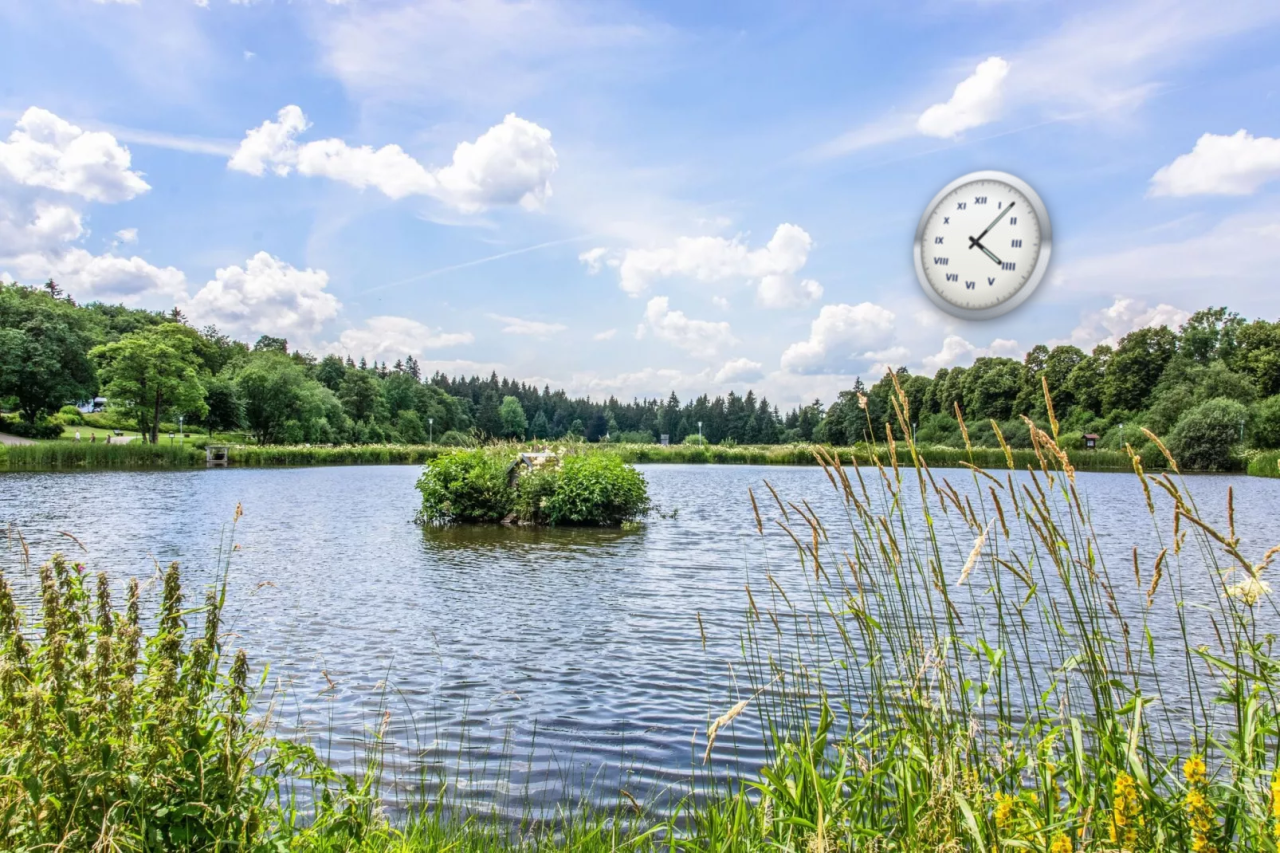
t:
4h07
